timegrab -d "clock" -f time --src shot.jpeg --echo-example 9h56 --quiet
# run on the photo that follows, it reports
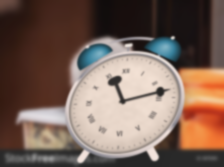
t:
11h13
